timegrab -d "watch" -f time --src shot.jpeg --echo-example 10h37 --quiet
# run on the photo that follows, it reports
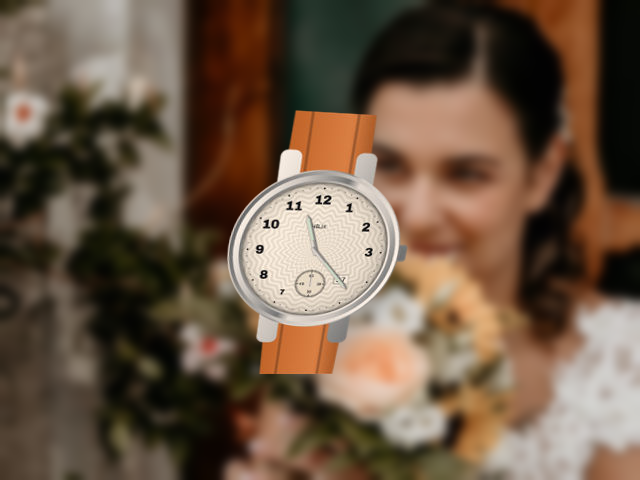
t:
11h23
